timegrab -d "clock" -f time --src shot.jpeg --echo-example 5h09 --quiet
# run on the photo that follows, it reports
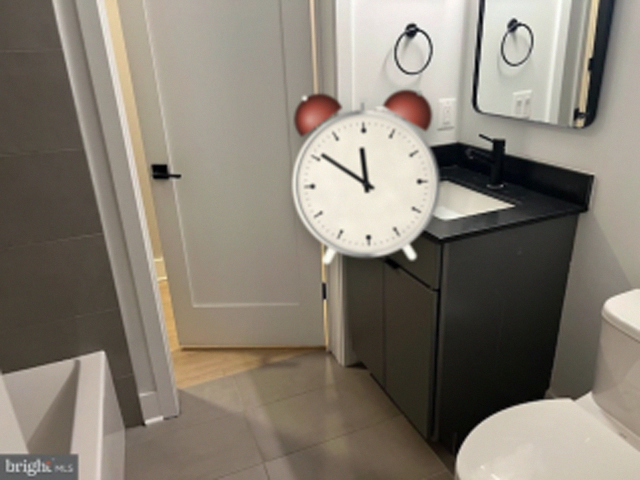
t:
11h51
